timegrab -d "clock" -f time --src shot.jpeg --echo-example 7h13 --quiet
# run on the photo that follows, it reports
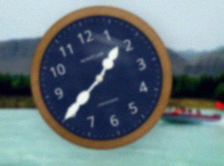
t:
1h40
